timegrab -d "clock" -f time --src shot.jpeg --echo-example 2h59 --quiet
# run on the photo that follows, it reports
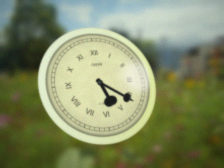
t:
5h21
